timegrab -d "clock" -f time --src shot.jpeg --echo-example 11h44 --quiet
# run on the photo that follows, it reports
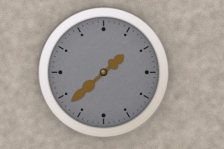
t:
1h38
